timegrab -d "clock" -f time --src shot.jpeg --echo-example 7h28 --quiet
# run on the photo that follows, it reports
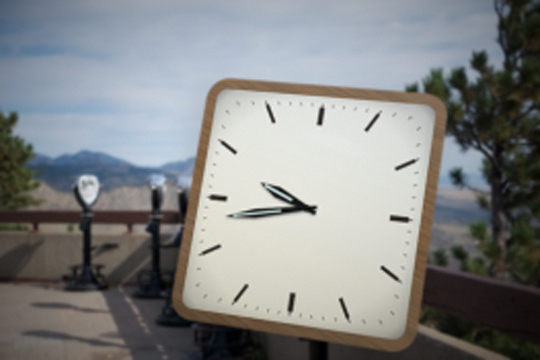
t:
9h43
